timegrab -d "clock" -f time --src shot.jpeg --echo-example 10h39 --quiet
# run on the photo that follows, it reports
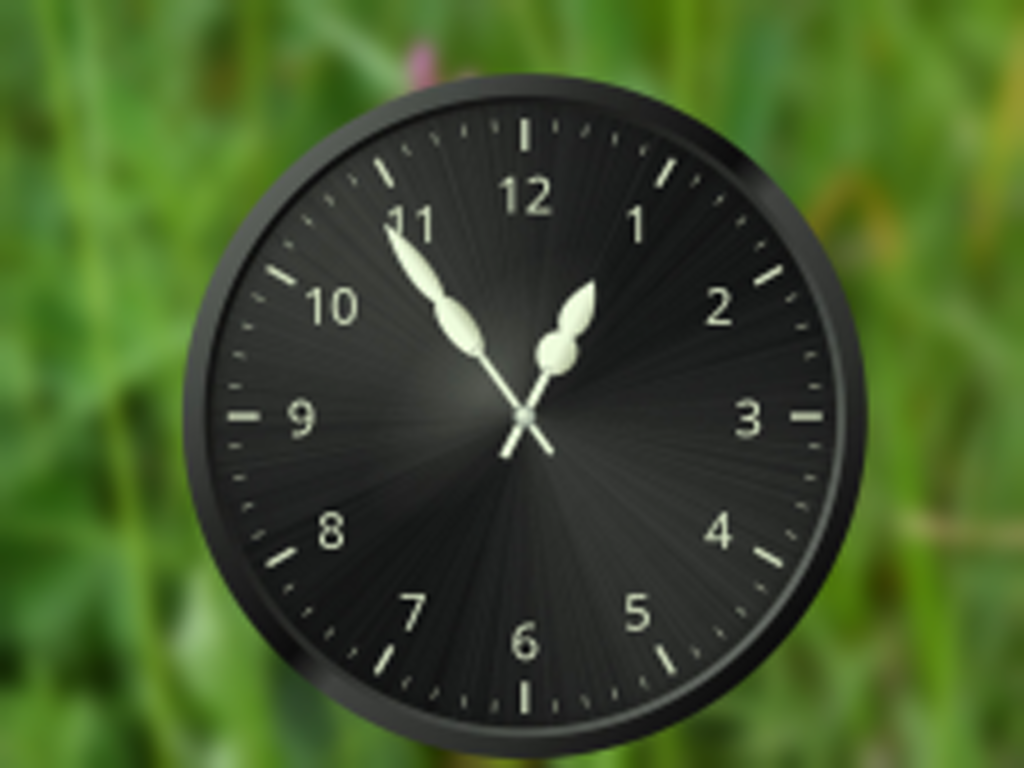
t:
12h54
